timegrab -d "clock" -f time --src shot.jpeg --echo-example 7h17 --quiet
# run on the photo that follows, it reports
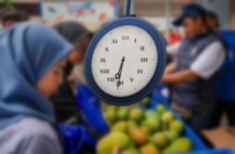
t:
6h31
